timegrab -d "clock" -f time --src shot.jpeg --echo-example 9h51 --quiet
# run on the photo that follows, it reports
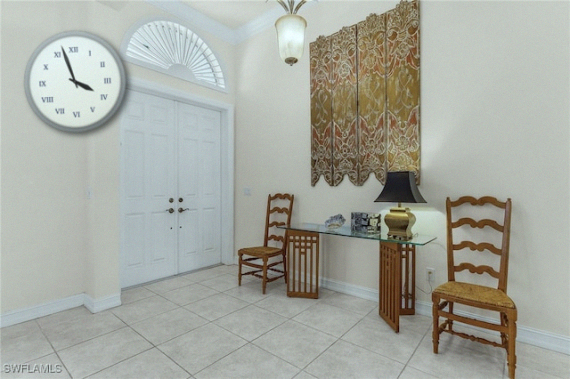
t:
3h57
